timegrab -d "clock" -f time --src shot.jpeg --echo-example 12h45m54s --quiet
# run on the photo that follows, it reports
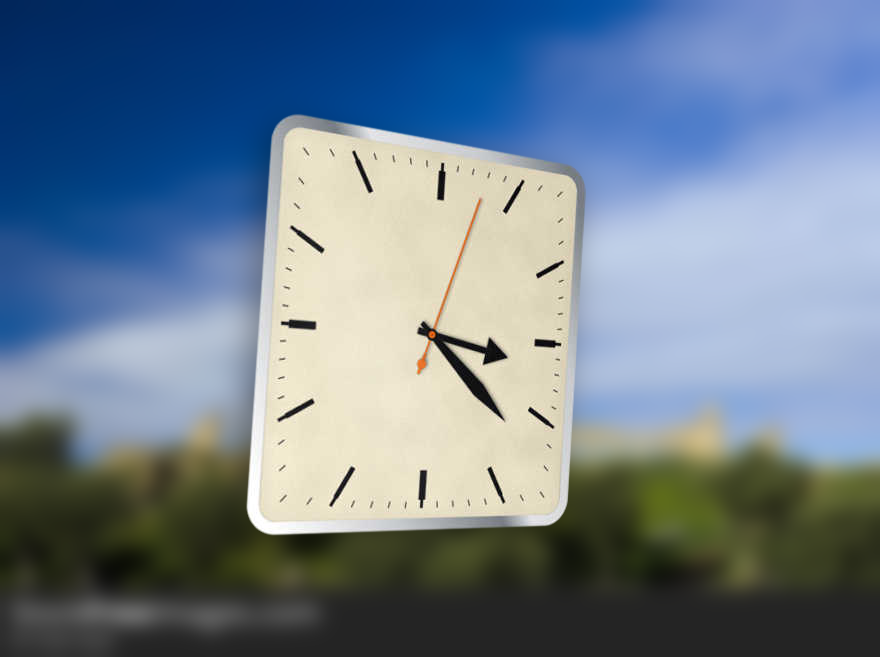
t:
3h22m03s
